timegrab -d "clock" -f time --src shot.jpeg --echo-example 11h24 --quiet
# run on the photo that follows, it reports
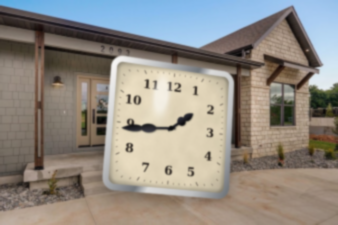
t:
1h44
